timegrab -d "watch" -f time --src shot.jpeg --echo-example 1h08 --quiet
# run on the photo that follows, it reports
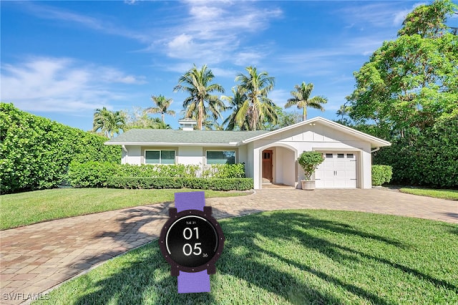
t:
1h05
